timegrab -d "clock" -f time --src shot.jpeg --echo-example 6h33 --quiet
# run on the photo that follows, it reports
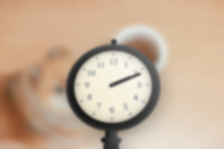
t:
2h11
